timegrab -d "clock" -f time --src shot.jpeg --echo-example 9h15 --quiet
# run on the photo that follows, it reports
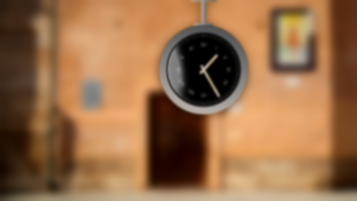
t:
1h25
